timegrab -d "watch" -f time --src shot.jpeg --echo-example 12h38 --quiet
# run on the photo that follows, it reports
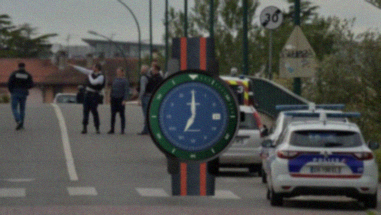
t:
7h00
